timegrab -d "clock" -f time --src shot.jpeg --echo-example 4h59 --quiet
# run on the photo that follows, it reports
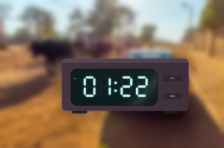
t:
1h22
